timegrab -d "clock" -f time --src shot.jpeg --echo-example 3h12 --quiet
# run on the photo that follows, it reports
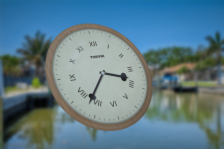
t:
3h37
